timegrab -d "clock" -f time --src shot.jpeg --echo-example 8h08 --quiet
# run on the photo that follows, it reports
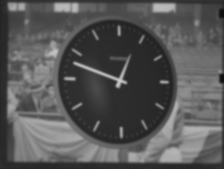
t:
12h48
